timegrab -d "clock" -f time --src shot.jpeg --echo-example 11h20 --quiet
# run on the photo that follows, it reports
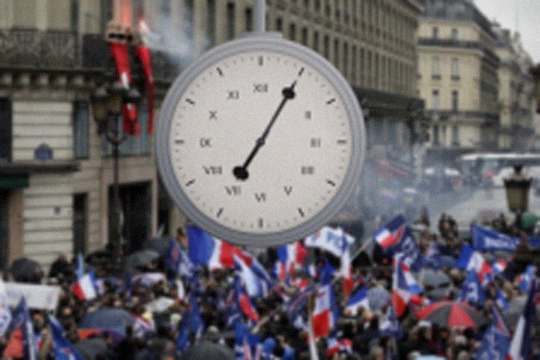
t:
7h05
